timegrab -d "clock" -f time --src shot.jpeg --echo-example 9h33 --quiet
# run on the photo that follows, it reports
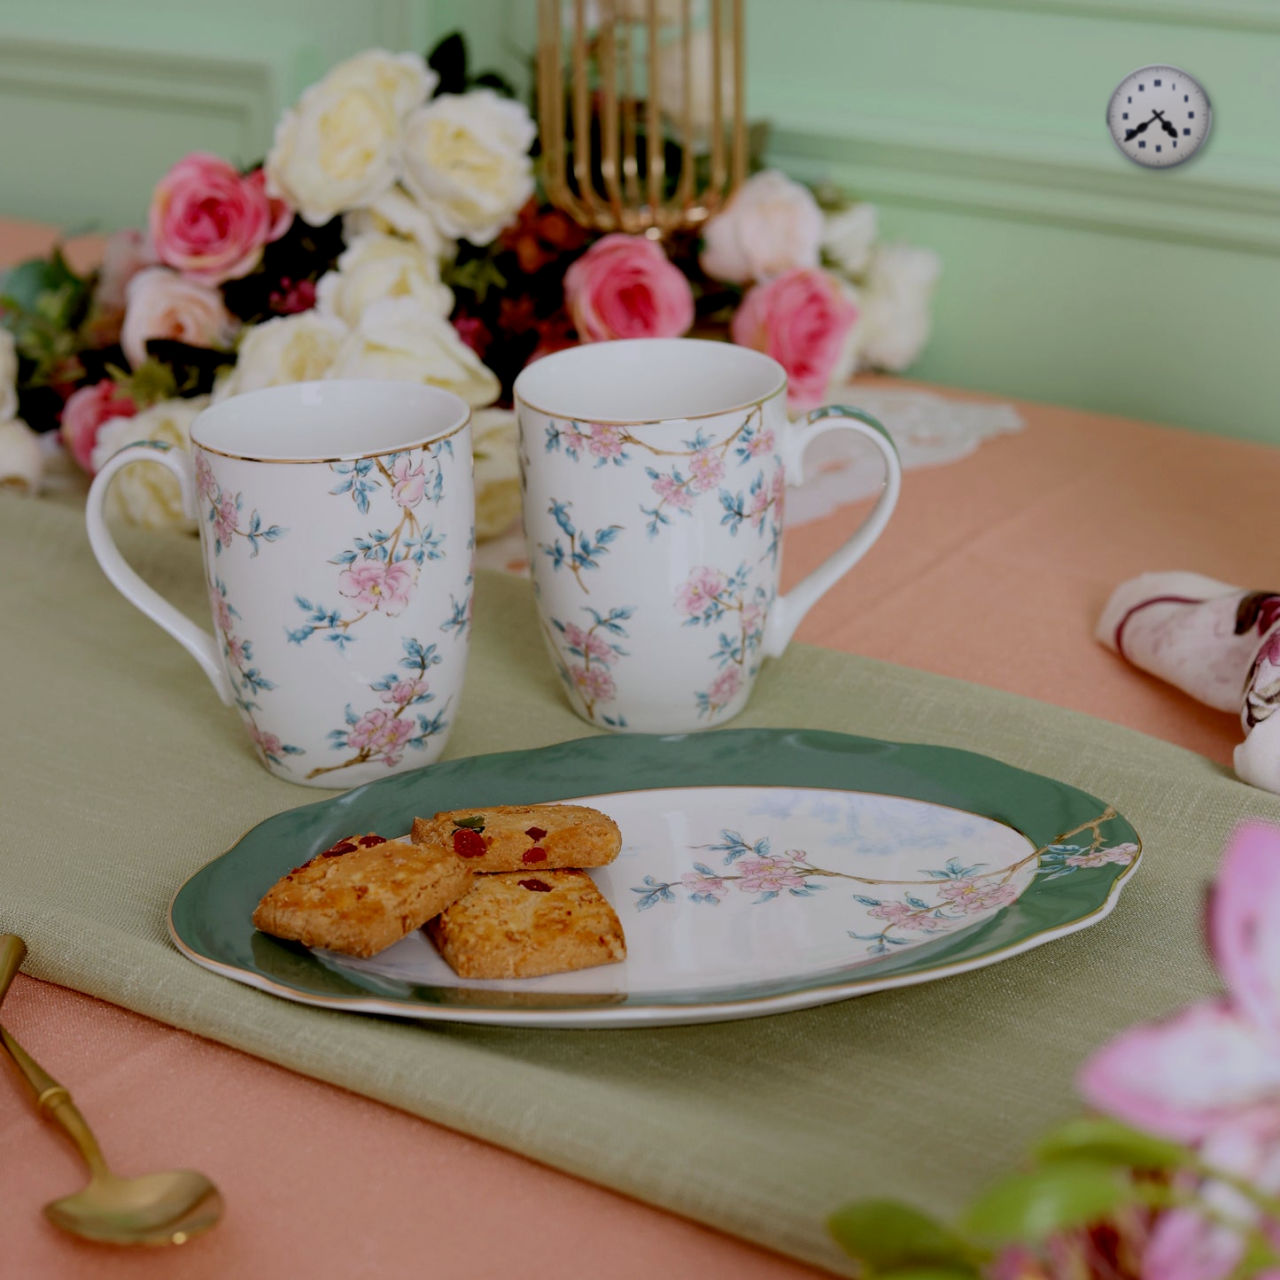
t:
4h39
